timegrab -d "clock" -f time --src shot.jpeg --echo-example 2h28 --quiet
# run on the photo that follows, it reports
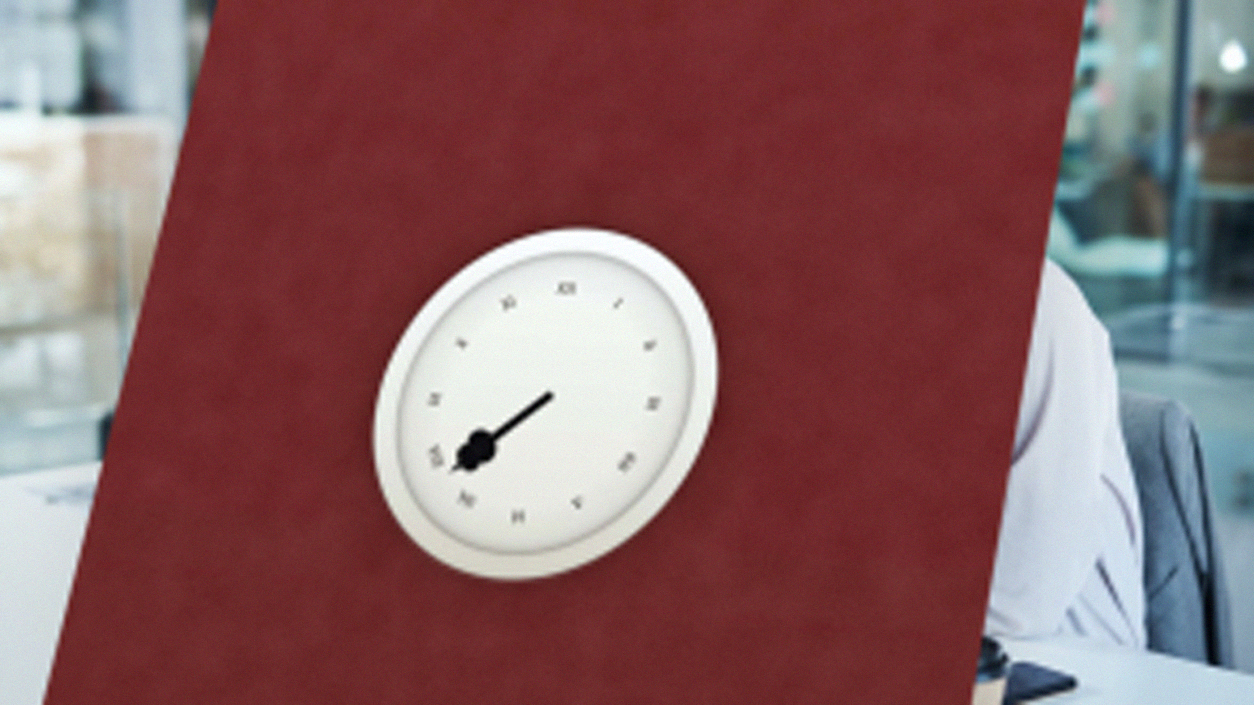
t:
7h38
